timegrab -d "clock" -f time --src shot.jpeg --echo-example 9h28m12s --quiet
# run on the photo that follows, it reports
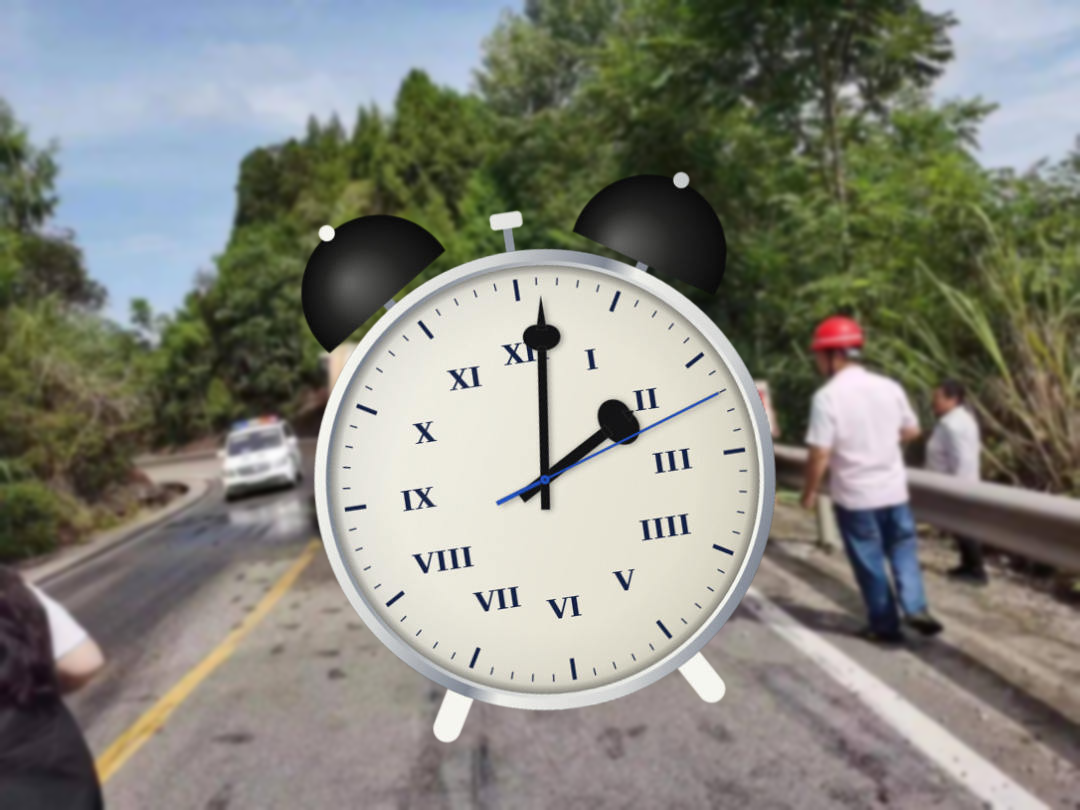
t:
2h01m12s
